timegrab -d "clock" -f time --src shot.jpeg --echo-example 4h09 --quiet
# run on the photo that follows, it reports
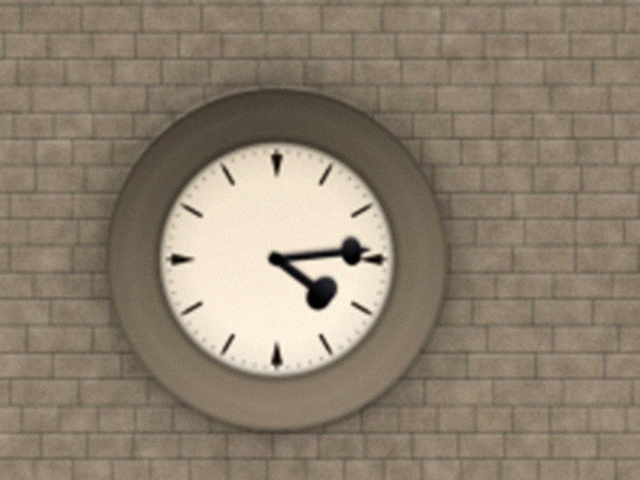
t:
4h14
